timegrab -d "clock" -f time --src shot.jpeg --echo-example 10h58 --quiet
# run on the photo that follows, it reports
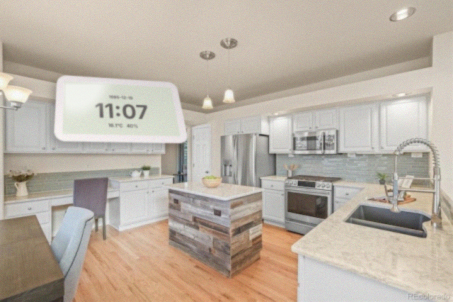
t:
11h07
